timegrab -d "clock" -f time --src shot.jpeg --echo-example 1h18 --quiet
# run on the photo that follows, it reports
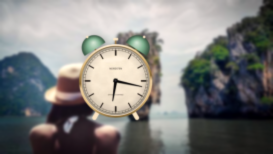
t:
6h17
